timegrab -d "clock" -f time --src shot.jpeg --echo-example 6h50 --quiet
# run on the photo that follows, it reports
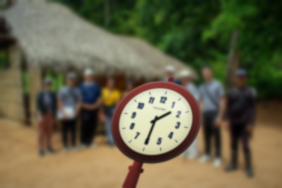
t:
1h30
